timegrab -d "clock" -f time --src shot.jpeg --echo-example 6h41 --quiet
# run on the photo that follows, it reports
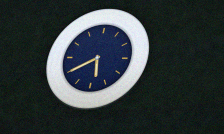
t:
5h40
